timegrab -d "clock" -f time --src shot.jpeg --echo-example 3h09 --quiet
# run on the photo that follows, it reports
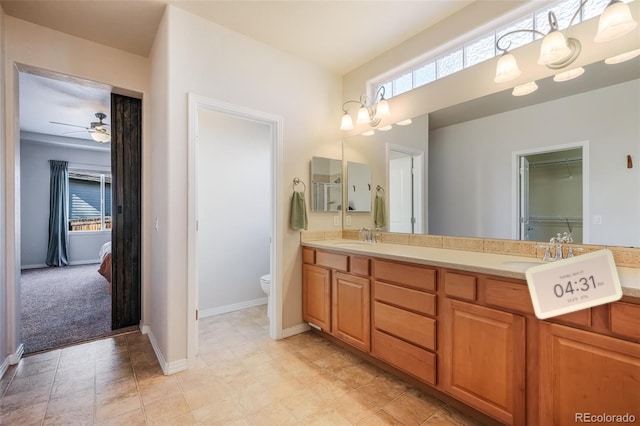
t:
4h31
